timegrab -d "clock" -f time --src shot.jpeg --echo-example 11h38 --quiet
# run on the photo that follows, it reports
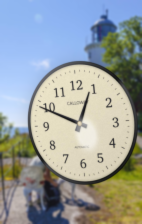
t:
12h49
